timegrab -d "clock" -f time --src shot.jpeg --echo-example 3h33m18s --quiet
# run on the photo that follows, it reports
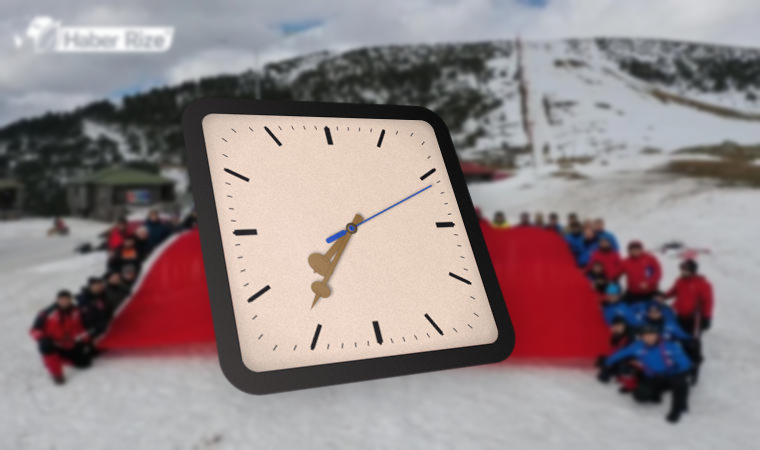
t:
7h36m11s
